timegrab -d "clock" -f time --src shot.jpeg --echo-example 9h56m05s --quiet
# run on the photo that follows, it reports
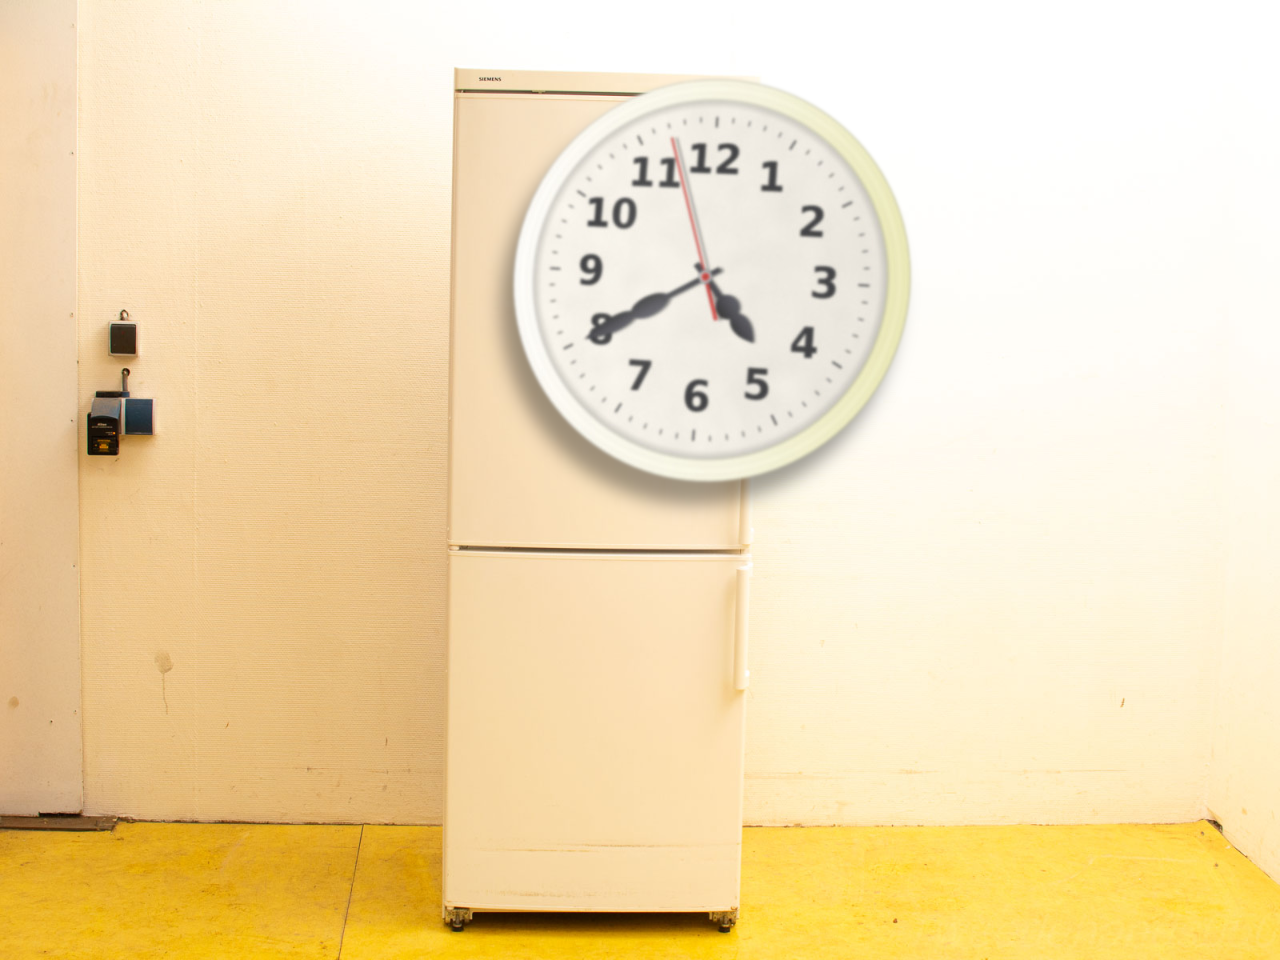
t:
4h39m57s
